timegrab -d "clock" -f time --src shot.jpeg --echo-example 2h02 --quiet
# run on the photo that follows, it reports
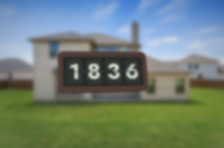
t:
18h36
